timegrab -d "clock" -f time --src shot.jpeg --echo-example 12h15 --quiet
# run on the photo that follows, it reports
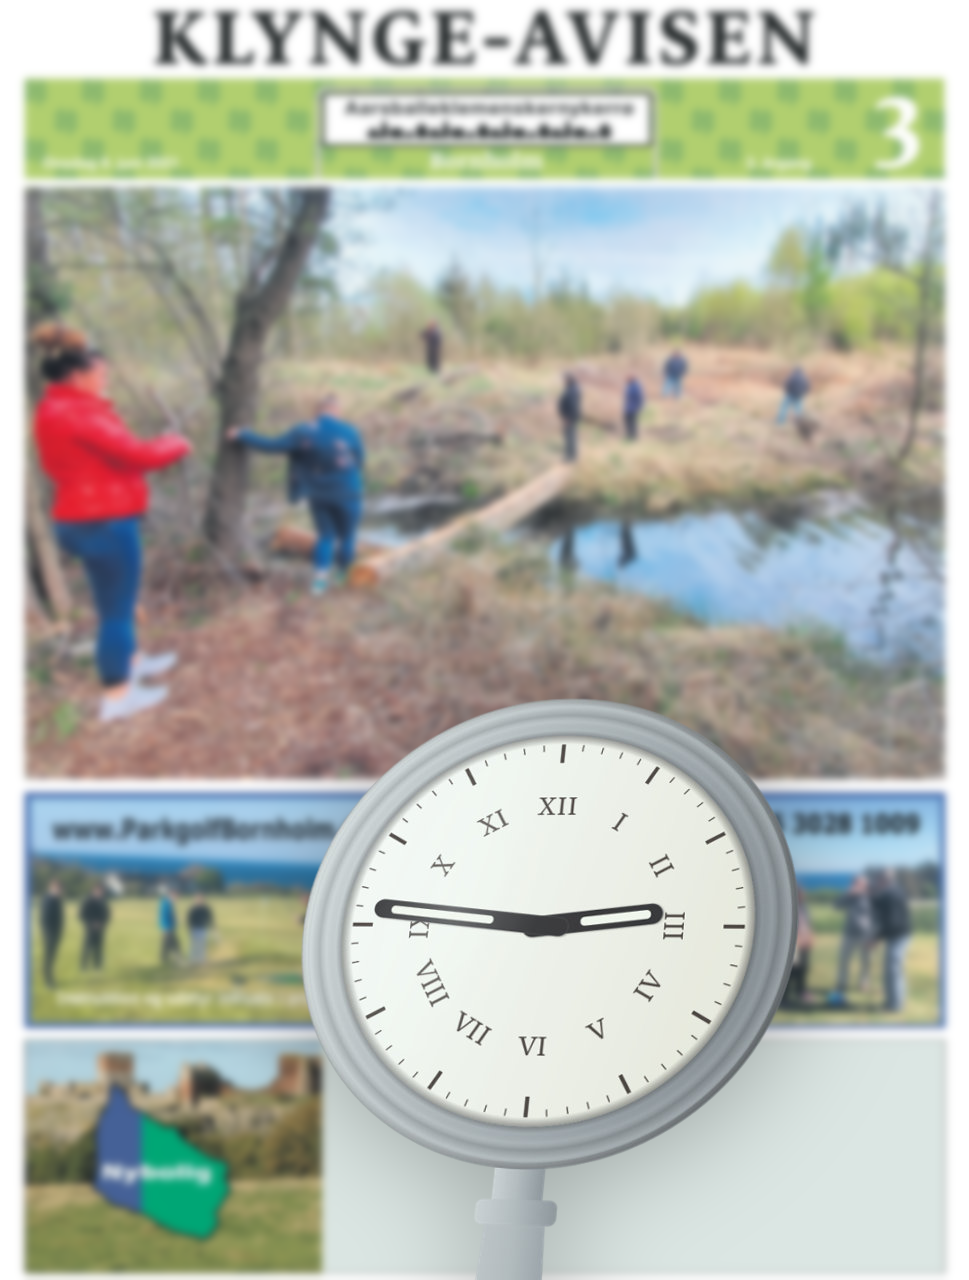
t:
2h46
